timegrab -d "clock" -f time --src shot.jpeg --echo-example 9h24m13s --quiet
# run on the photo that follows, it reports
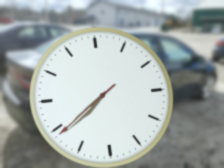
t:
7h38m39s
